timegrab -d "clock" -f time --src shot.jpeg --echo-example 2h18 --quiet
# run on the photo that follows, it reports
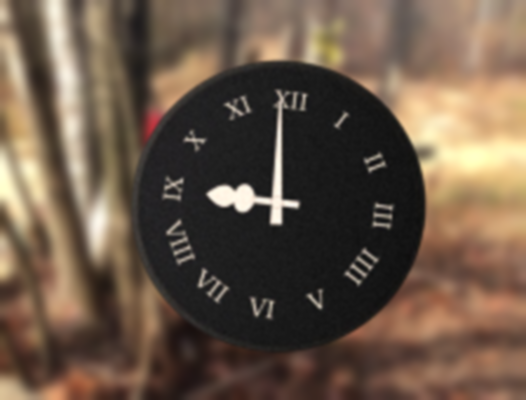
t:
8h59
